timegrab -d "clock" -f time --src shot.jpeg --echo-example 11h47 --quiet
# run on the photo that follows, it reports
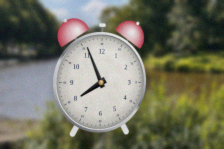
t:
7h56
